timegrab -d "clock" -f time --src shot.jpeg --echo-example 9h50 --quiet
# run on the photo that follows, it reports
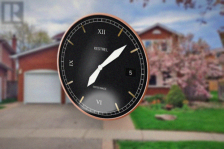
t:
7h08
